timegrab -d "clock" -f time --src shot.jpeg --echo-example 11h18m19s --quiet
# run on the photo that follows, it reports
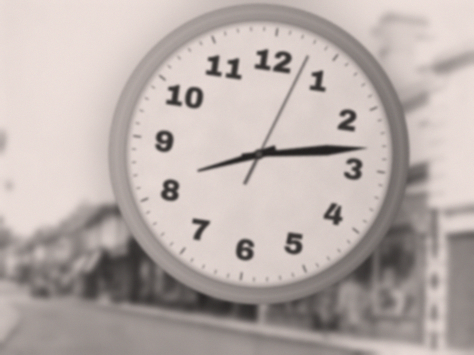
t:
8h13m03s
